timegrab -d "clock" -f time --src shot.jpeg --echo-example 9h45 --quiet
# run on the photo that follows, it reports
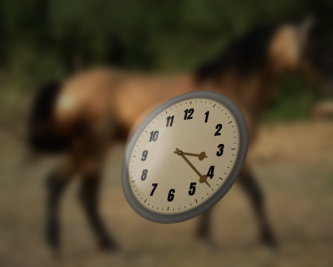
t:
3h22
